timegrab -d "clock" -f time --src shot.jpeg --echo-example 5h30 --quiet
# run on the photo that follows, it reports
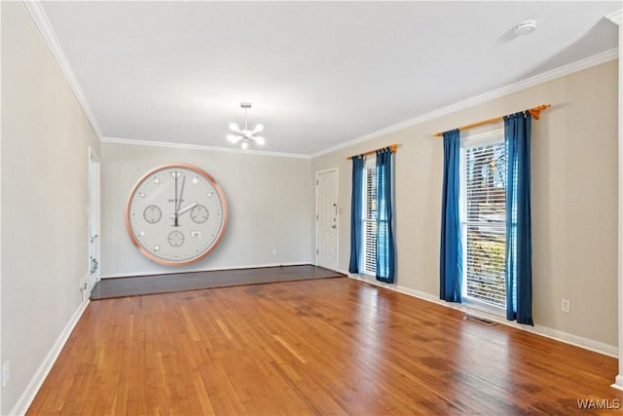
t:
2h02
